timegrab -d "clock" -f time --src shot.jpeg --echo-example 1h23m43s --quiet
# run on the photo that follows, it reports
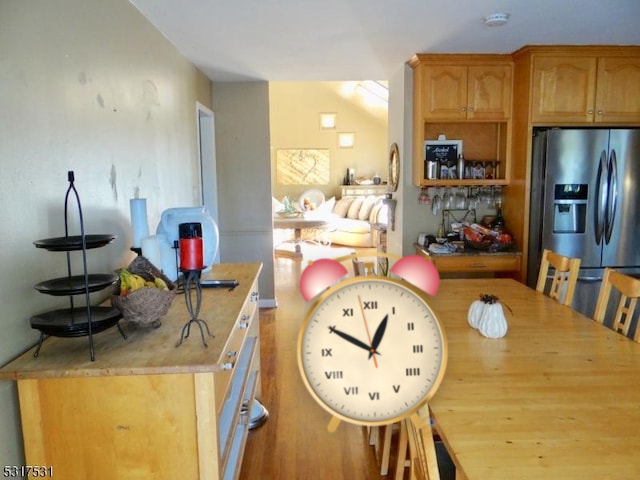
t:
12h49m58s
